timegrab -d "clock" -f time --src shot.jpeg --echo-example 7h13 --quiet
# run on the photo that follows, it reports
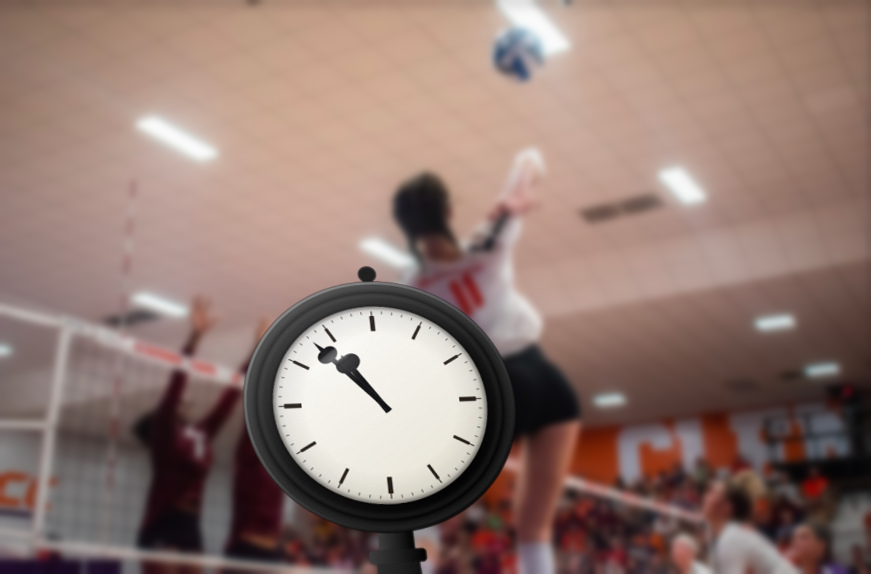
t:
10h53
